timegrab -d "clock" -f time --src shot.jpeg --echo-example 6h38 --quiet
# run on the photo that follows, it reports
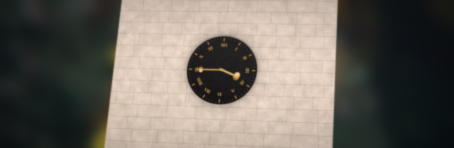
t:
3h45
